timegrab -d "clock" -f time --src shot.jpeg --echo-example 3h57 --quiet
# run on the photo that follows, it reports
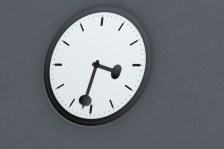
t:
3h32
